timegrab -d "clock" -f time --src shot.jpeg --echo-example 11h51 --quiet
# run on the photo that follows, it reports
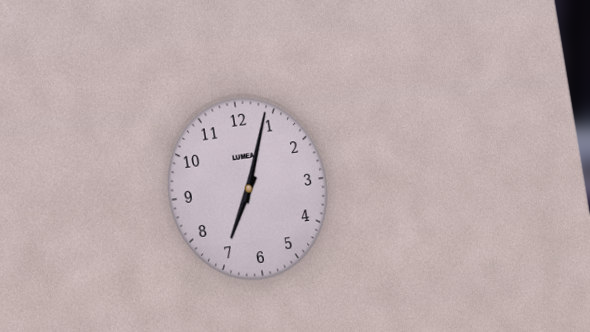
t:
7h04
